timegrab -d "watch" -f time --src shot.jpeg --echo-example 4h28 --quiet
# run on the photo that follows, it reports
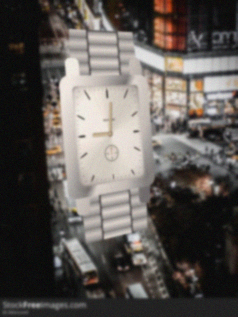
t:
9h01
